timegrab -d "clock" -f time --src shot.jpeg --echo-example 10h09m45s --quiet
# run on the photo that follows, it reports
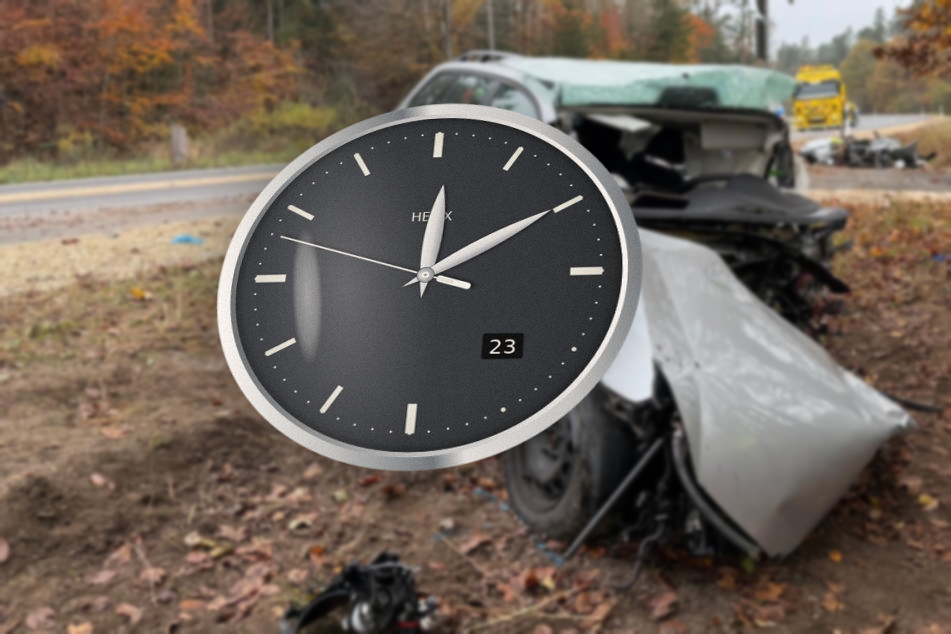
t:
12h09m48s
